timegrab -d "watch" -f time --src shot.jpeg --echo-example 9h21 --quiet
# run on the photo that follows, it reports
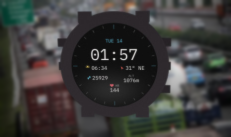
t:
1h57
